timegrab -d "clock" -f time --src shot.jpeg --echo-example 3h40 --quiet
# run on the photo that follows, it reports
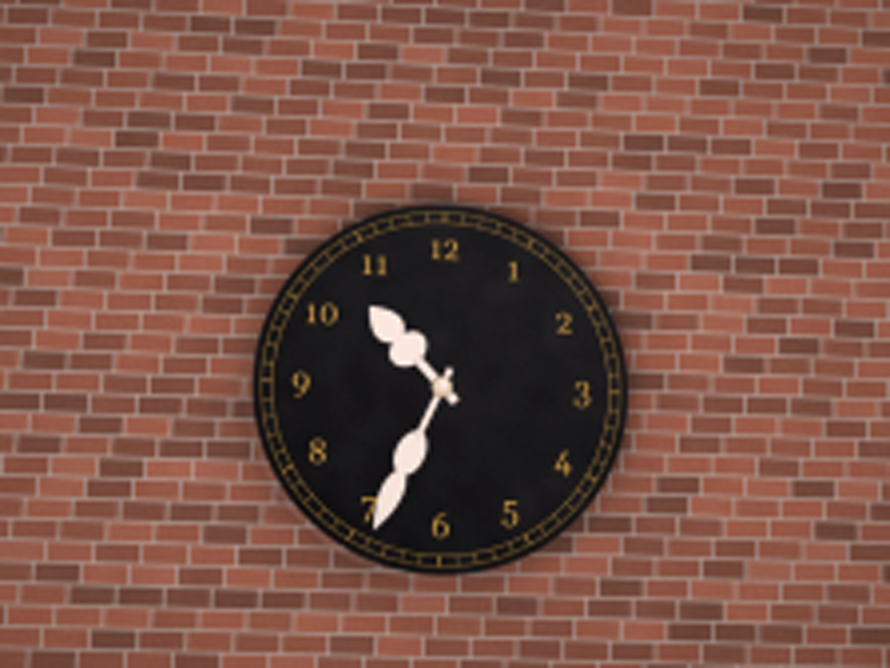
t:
10h34
